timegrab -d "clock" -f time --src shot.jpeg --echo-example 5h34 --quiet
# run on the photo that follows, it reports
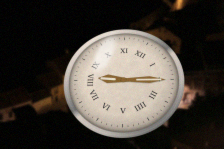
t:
8h10
